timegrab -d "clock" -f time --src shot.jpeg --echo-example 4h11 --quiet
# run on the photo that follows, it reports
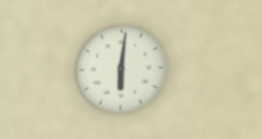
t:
6h01
